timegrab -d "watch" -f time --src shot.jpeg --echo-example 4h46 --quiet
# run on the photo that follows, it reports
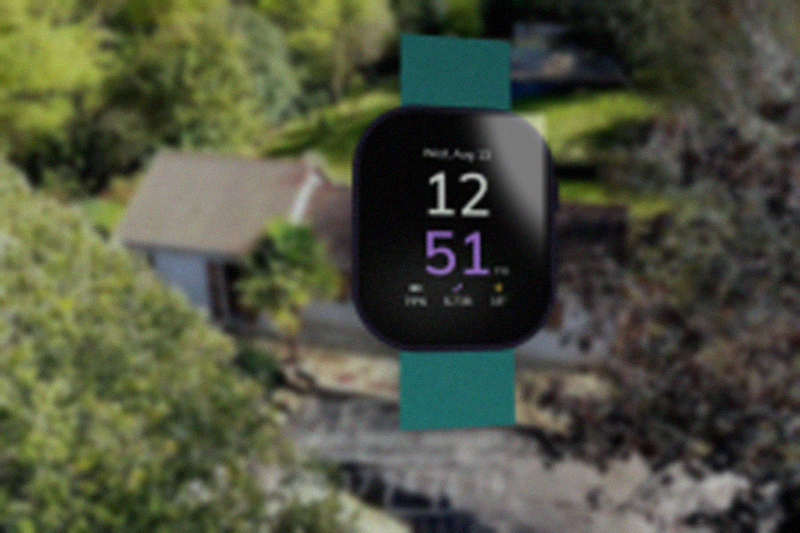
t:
12h51
